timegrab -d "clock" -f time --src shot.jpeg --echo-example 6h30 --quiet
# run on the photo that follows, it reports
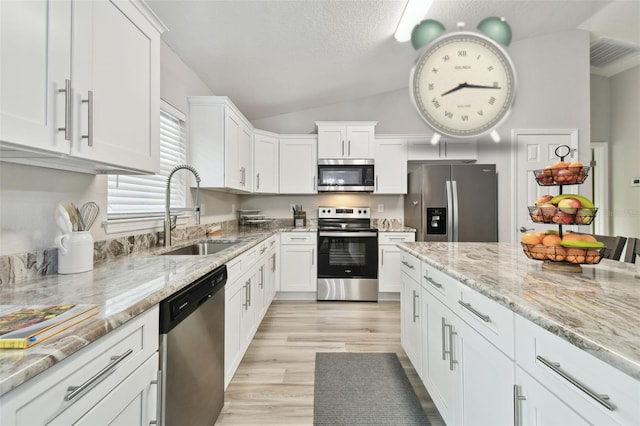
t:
8h16
